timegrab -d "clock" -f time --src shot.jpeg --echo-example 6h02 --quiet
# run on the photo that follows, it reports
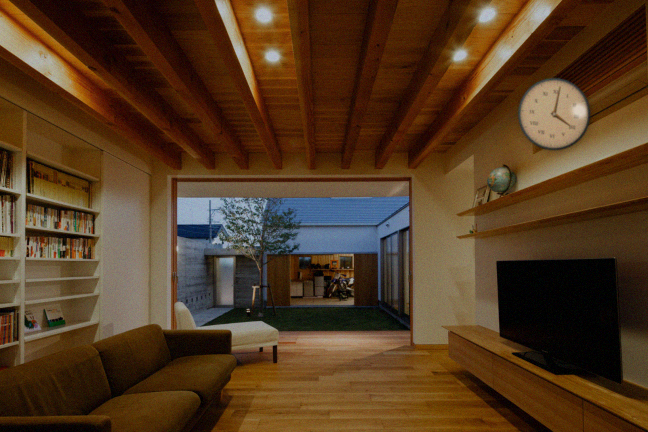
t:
4h01
